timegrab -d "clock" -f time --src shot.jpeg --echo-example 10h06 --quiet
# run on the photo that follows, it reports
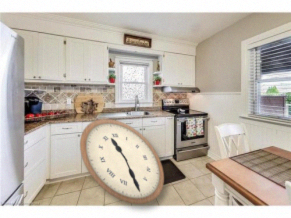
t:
11h30
